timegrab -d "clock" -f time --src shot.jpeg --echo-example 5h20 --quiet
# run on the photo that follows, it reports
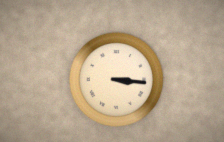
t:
3h16
